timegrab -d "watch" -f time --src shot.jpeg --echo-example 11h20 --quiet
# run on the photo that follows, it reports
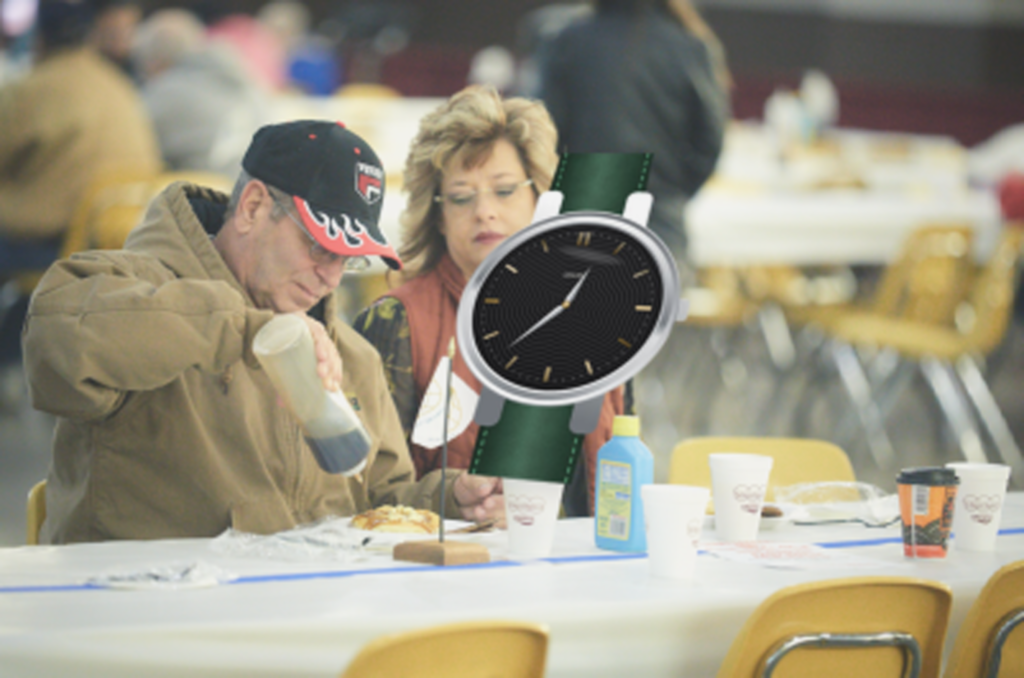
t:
12h37
